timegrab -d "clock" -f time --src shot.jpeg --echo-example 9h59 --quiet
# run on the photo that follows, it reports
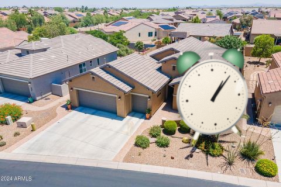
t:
1h07
